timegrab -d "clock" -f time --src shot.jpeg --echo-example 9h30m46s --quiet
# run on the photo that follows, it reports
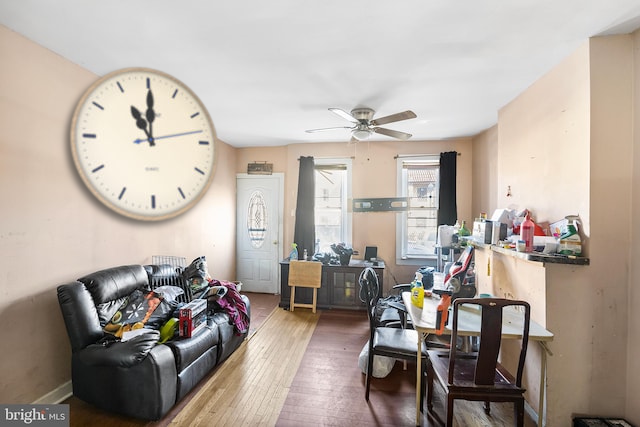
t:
11h00m13s
